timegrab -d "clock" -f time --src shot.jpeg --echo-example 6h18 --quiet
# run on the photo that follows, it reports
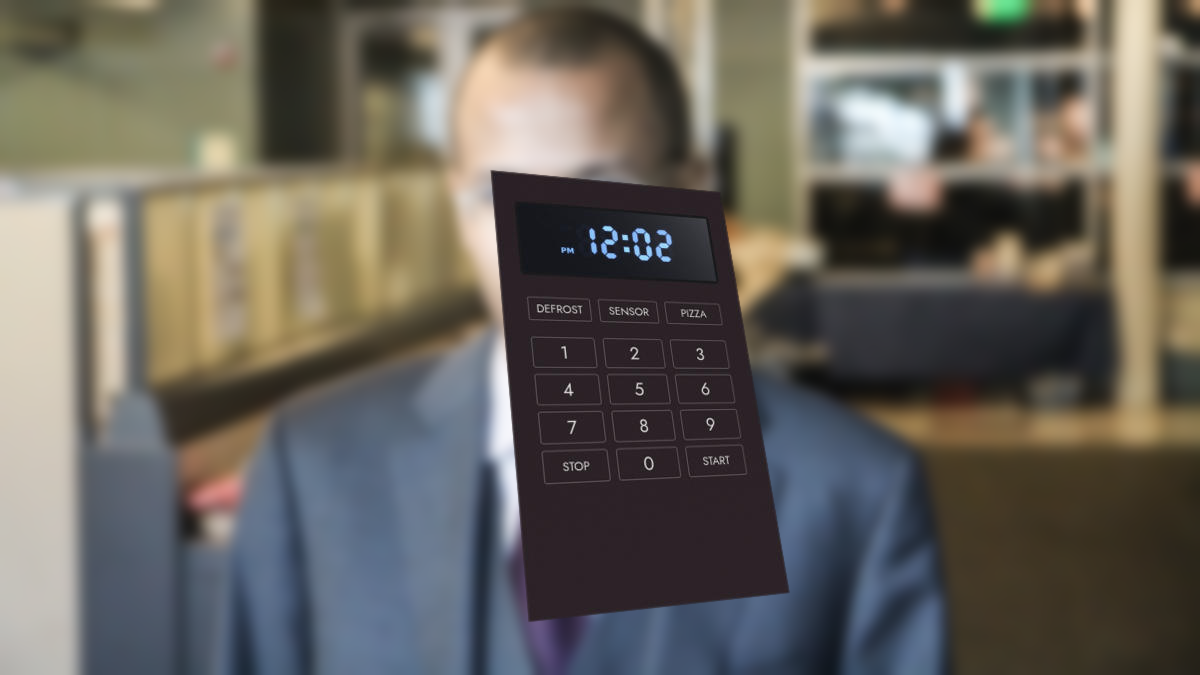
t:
12h02
